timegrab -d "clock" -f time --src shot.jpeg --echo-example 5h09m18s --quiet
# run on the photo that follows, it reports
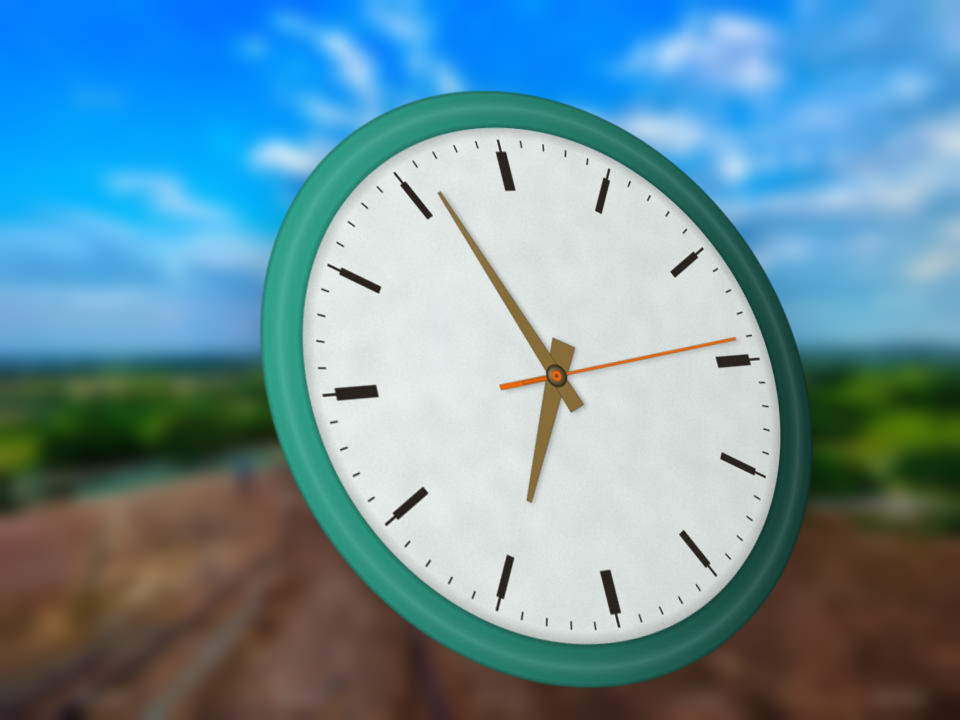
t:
6h56m14s
